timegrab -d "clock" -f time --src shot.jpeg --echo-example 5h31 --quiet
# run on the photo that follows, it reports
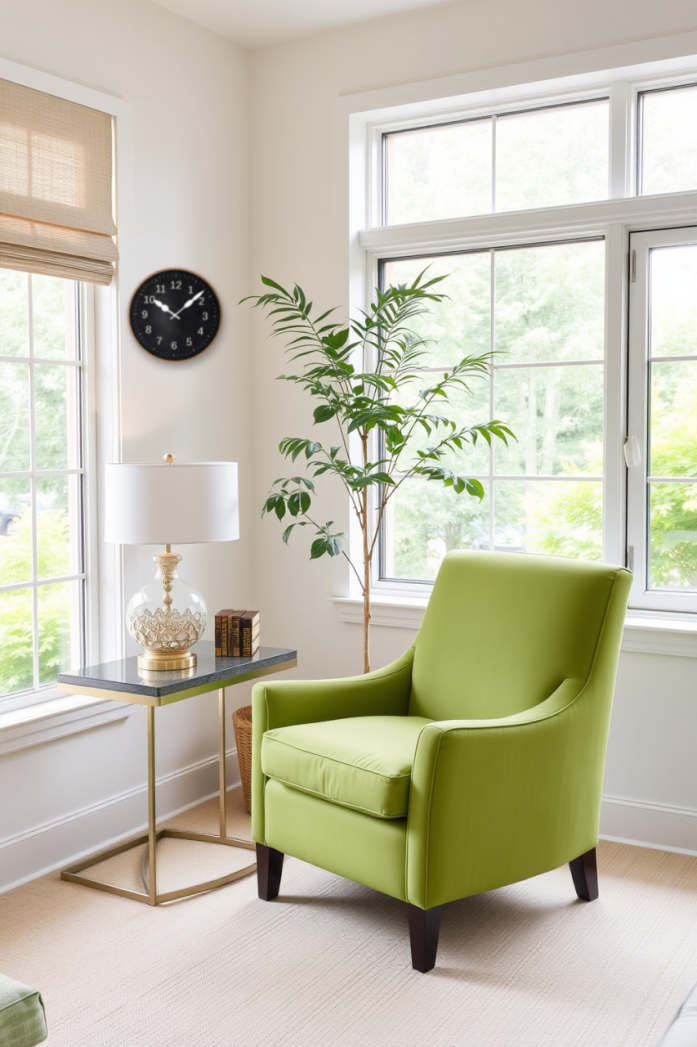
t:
10h08
